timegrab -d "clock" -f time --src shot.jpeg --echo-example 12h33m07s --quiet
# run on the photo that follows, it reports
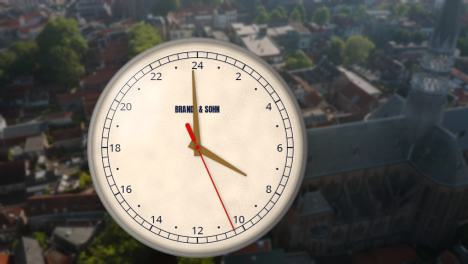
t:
7h59m26s
